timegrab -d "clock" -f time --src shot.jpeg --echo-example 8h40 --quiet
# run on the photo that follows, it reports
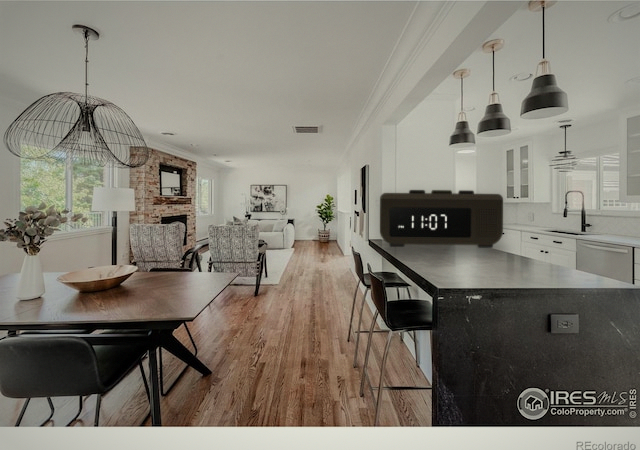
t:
11h07
